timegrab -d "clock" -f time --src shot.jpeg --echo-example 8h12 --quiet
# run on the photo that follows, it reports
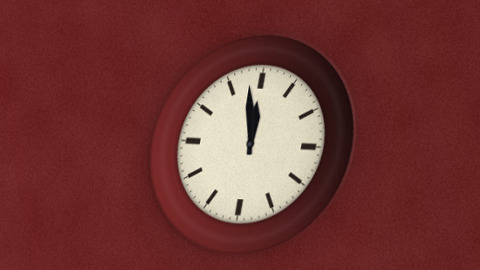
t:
11h58
